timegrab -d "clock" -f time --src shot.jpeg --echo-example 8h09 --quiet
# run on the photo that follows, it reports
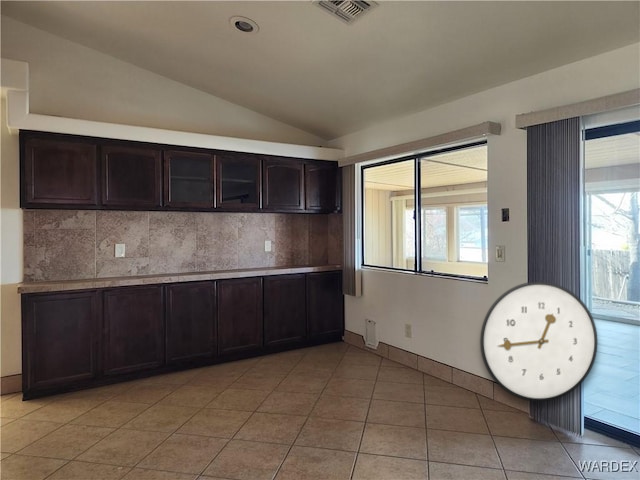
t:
12h44
